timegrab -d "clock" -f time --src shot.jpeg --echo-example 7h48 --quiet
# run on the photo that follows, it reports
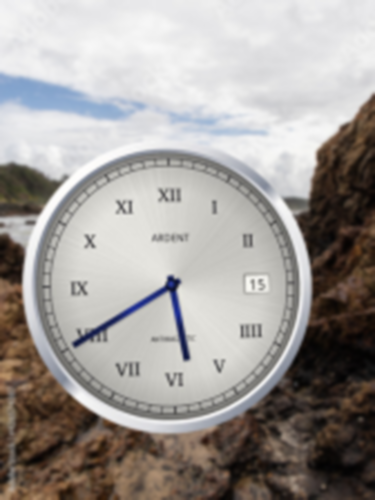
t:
5h40
